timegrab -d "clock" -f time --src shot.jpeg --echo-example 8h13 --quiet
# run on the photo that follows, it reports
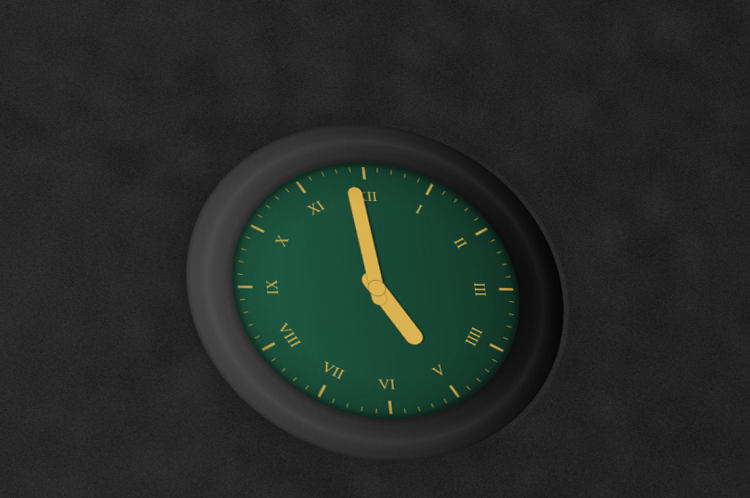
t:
4h59
